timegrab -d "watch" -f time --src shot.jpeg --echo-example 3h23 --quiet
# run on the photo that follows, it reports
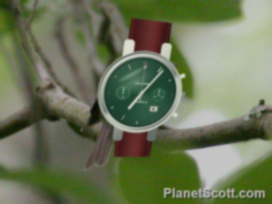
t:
7h06
